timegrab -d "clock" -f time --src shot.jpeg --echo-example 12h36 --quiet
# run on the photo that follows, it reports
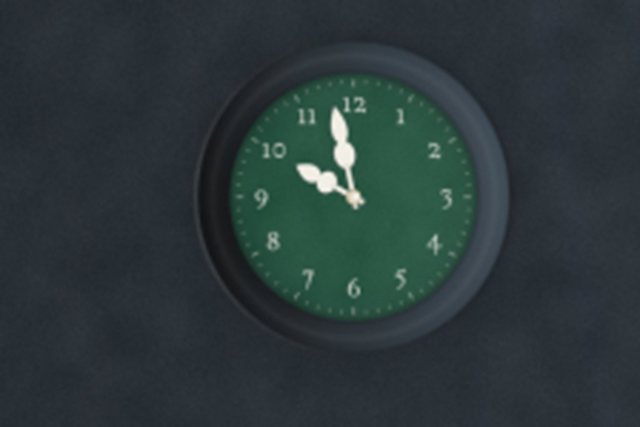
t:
9h58
